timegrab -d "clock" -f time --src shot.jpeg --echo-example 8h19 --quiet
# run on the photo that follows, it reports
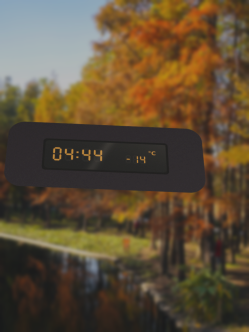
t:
4h44
